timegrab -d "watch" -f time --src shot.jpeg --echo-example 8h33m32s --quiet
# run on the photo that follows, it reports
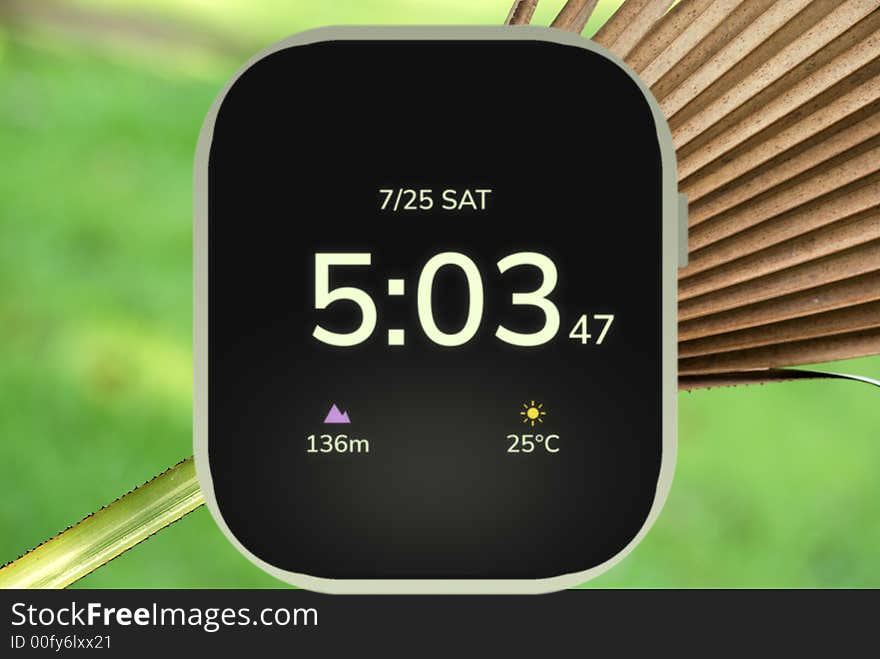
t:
5h03m47s
